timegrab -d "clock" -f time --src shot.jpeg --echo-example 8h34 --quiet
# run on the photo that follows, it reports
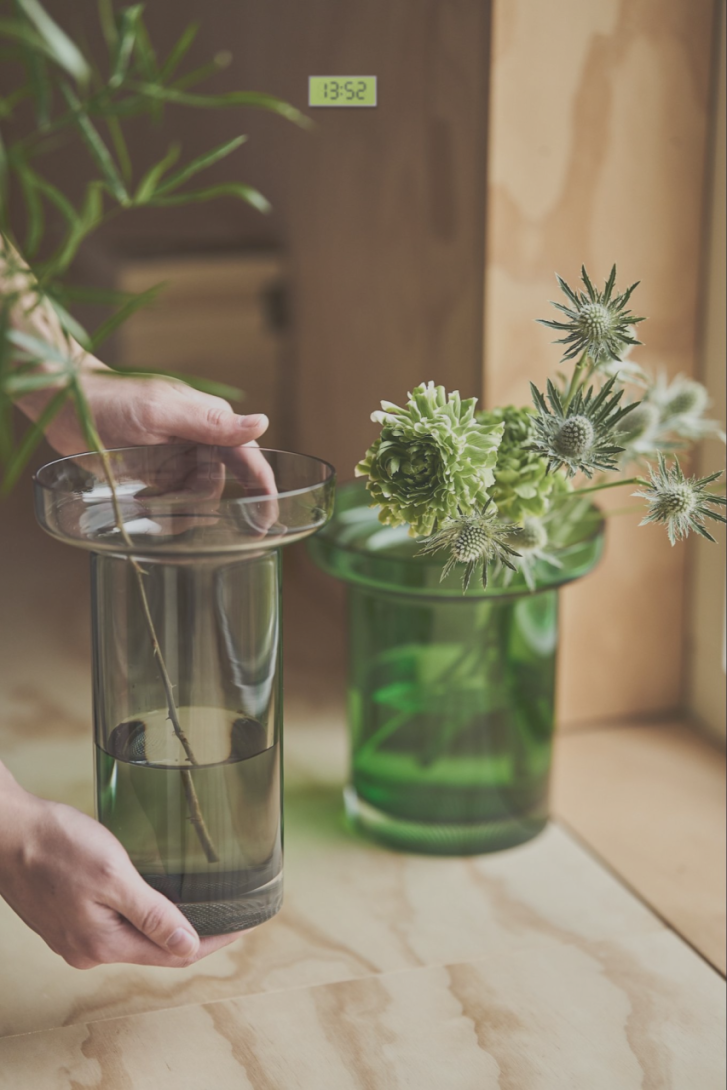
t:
13h52
